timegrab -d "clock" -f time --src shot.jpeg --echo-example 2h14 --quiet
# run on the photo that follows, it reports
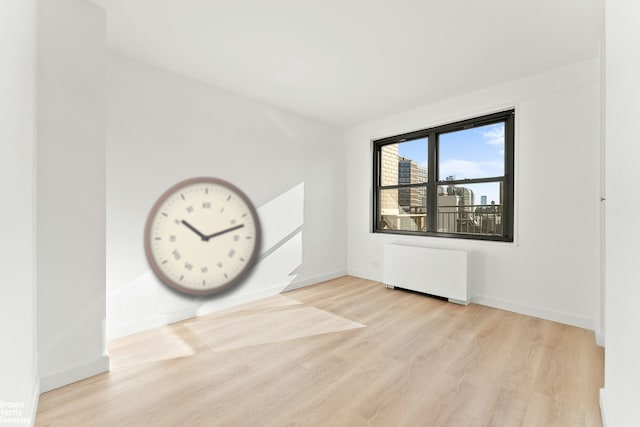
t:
10h12
